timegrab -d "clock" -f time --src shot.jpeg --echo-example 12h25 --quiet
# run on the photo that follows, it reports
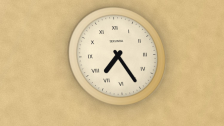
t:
7h25
